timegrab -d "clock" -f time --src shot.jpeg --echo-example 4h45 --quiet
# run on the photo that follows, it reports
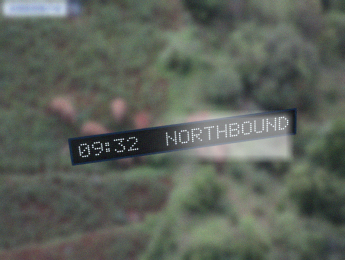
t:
9h32
